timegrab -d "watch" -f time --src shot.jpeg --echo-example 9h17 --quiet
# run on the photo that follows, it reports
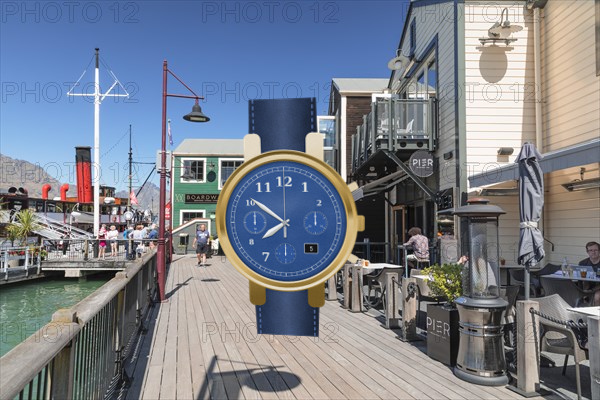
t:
7h51
